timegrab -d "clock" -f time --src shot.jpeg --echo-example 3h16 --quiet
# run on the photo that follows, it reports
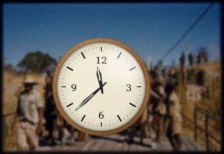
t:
11h38
